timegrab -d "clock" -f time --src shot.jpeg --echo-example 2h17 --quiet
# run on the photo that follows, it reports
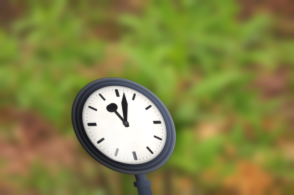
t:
11h02
